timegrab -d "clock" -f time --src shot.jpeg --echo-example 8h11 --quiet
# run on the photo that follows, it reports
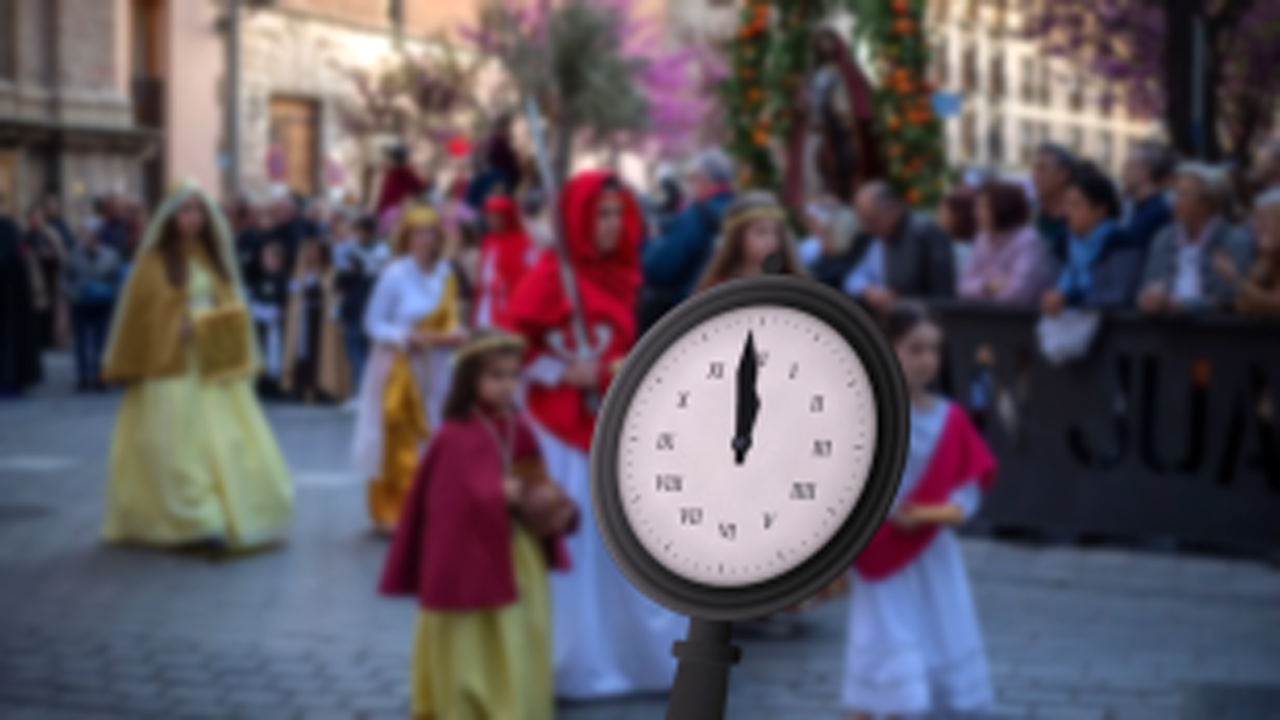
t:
11h59
